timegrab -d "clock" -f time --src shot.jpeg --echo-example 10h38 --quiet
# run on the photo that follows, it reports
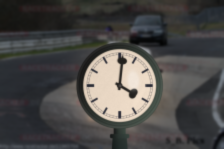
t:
4h01
